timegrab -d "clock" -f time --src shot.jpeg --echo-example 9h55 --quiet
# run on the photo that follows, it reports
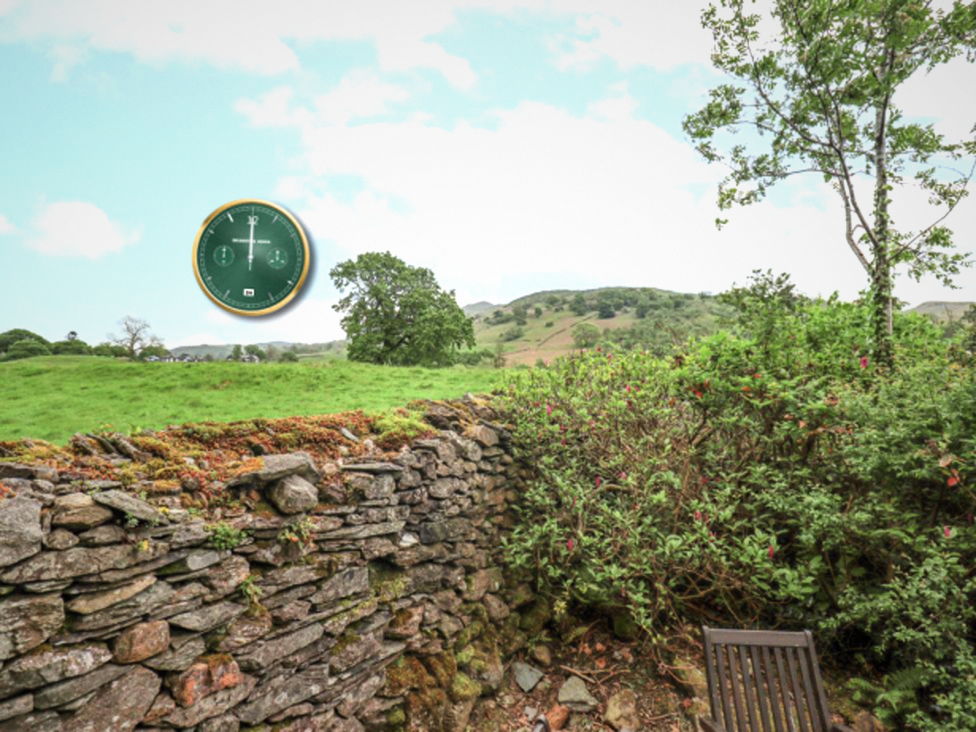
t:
12h00
